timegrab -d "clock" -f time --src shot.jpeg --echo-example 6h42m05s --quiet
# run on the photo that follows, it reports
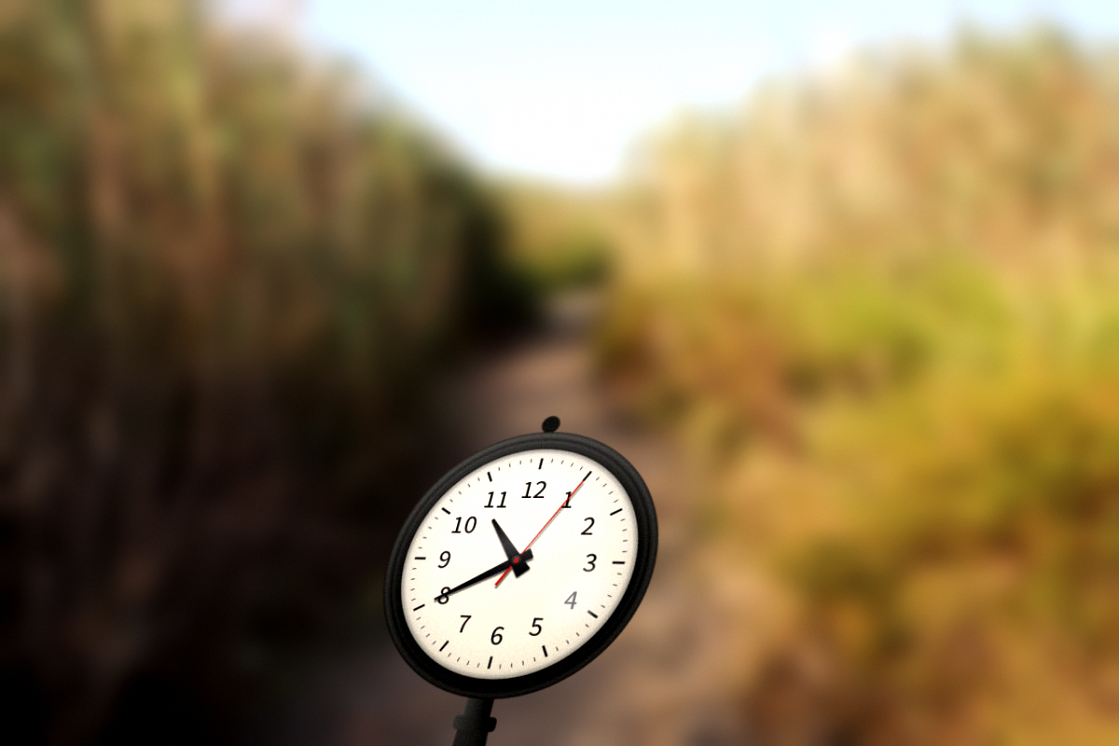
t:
10h40m05s
